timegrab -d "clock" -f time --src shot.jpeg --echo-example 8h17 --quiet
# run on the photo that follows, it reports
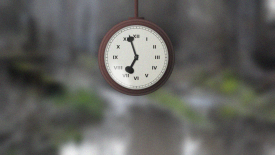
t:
6h57
